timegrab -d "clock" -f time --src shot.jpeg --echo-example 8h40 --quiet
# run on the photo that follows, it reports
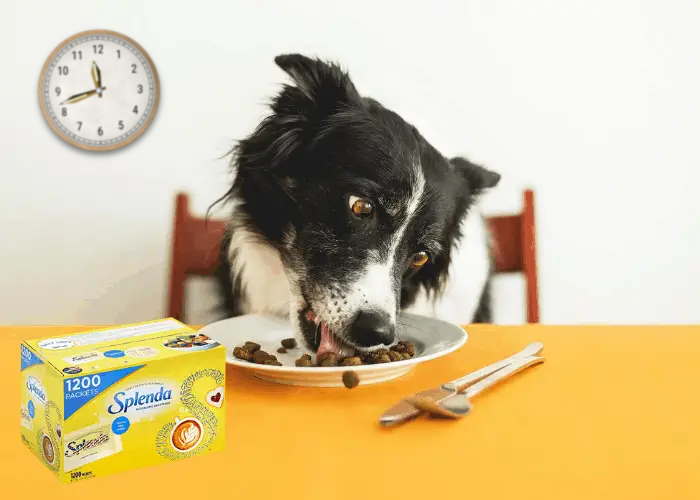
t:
11h42
